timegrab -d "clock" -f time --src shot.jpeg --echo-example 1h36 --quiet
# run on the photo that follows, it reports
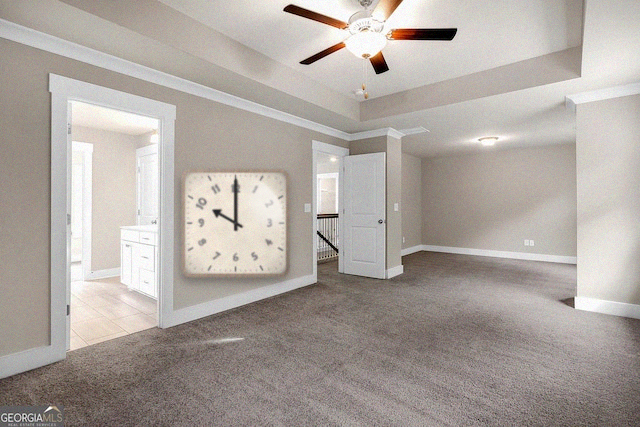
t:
10h00
